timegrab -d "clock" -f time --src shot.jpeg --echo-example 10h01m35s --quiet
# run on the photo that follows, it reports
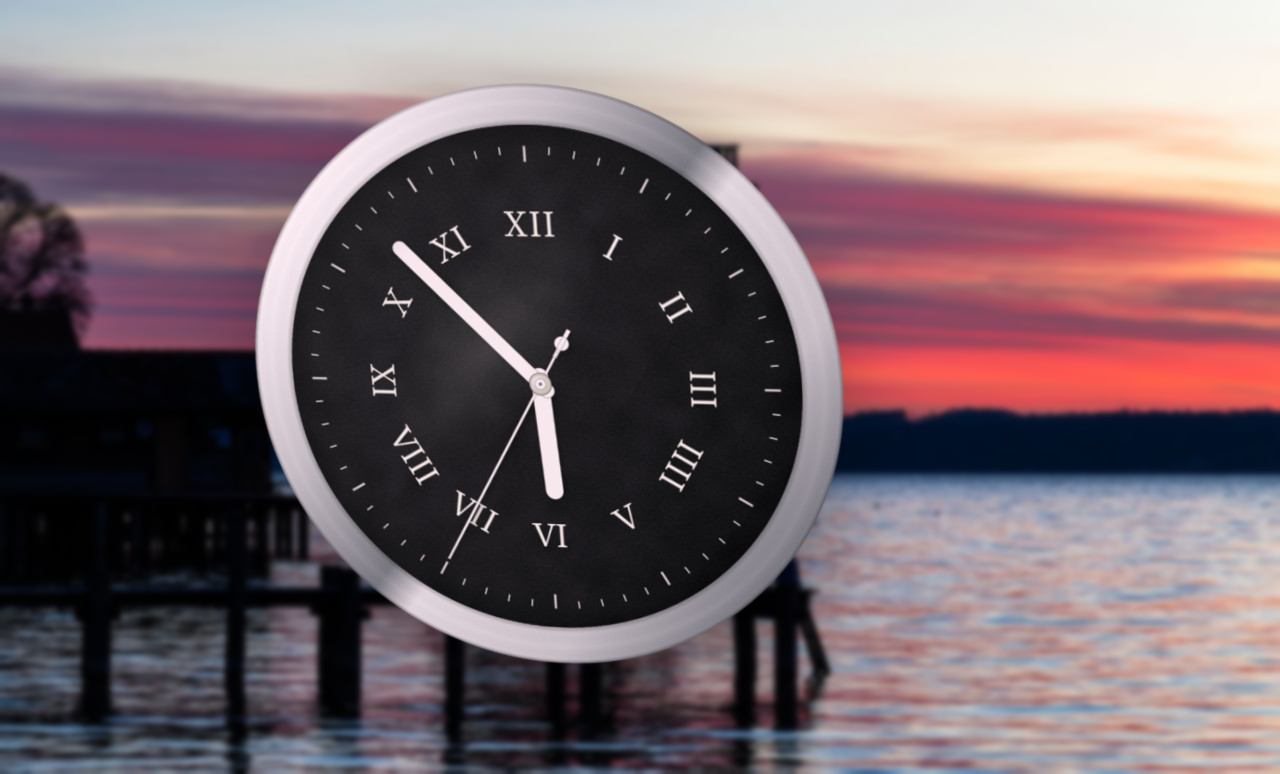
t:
5h52m35s
